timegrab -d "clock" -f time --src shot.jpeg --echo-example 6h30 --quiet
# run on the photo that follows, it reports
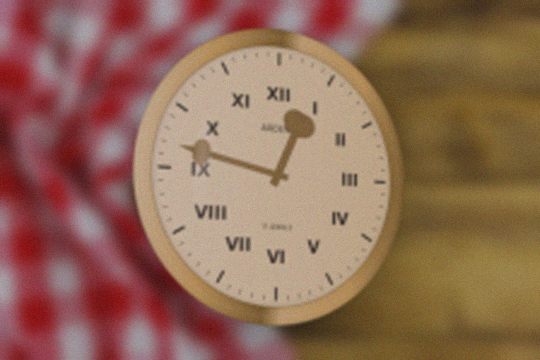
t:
12h47
